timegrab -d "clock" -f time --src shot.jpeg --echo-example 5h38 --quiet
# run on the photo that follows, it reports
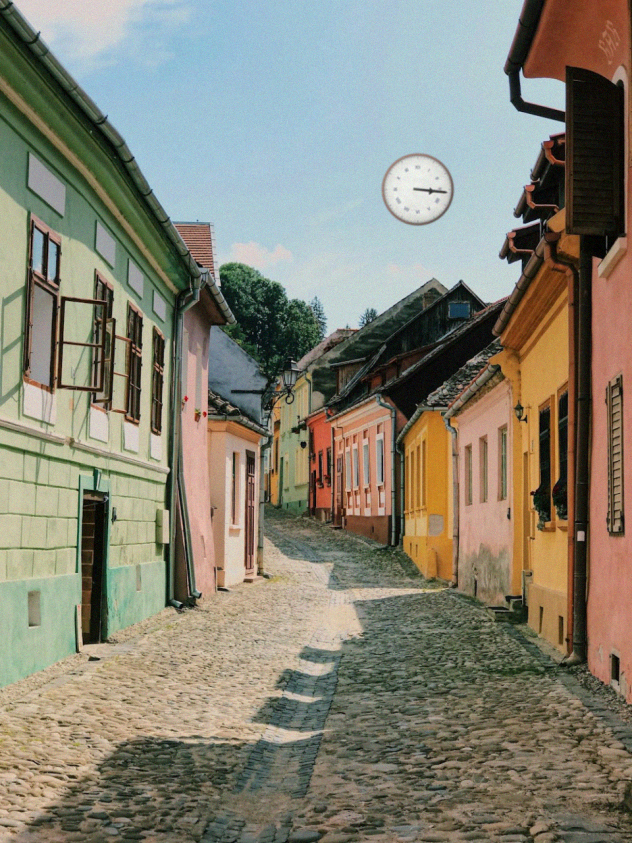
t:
3h16
